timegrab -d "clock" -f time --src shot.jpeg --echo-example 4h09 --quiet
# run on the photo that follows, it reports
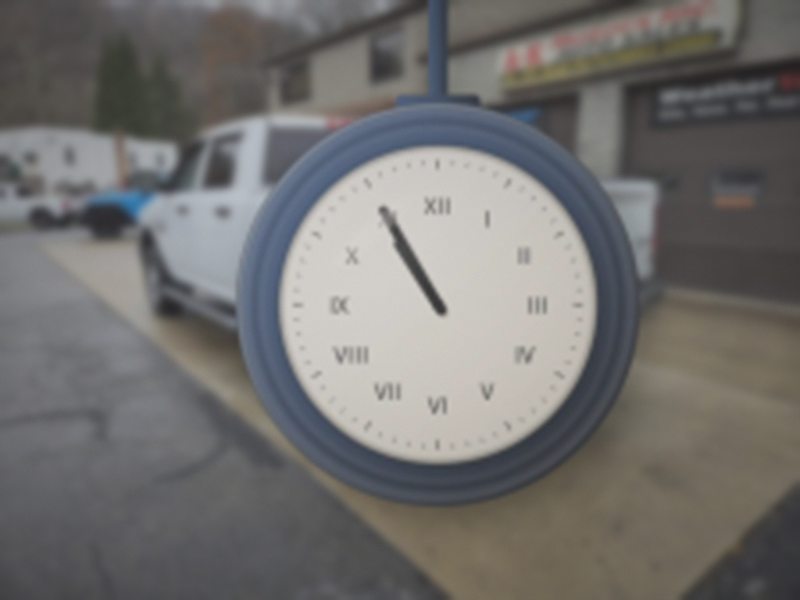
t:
10h55
